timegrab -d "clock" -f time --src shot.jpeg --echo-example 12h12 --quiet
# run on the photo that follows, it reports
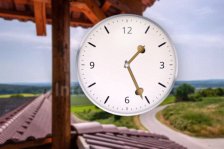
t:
1h26
